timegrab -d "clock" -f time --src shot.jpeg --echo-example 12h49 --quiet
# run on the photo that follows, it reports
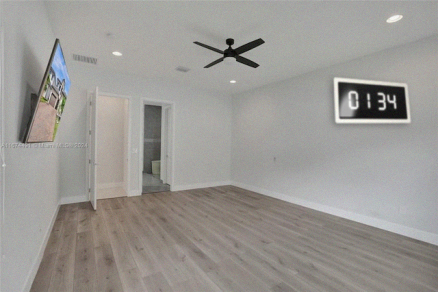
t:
1h34
